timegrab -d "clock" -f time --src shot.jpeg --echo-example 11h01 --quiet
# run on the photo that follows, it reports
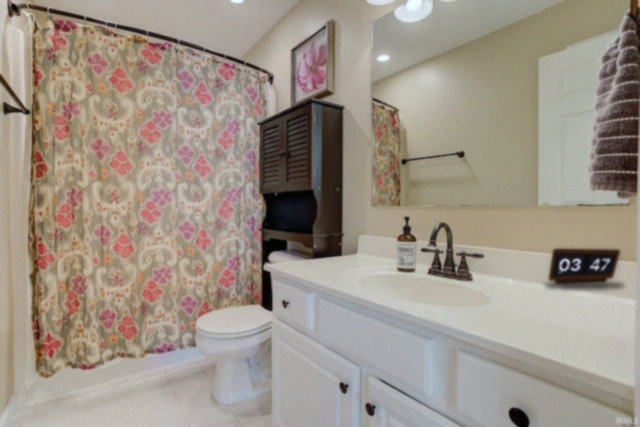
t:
3h47
